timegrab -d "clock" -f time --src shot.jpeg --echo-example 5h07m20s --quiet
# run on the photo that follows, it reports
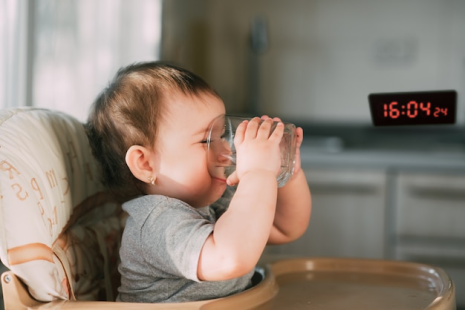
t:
16h04m24s
